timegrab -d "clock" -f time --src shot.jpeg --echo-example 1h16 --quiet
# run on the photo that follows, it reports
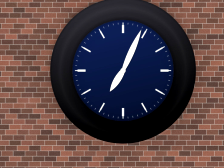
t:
7h04
